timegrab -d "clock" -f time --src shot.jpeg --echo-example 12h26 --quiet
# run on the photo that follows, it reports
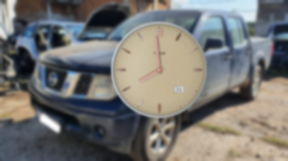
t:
7h59
